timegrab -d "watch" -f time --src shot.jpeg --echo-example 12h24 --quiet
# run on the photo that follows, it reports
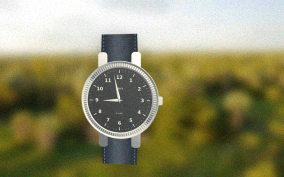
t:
8h58
